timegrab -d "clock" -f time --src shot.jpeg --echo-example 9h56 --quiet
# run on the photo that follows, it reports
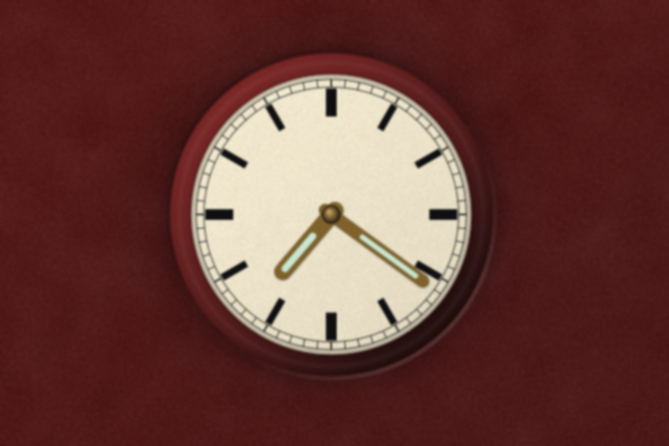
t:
7h21
